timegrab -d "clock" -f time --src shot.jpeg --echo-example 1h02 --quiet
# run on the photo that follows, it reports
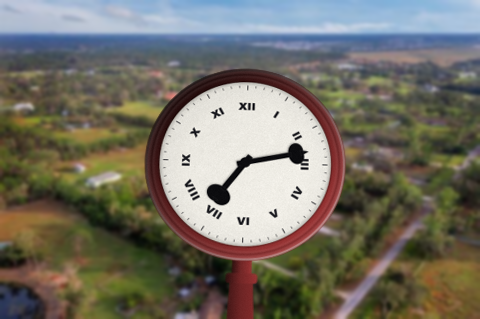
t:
7h13
